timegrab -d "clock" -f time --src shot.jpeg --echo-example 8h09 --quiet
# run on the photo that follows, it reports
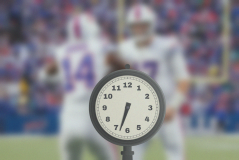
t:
6h33
